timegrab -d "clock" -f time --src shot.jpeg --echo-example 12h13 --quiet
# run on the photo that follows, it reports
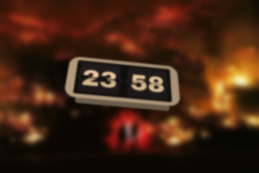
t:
23h58
